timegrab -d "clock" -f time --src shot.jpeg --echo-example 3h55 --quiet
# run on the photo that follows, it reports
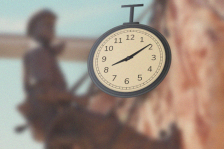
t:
8h09
